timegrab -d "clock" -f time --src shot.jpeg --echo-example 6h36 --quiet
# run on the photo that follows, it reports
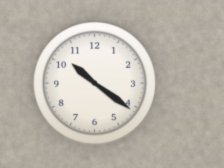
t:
10h21
